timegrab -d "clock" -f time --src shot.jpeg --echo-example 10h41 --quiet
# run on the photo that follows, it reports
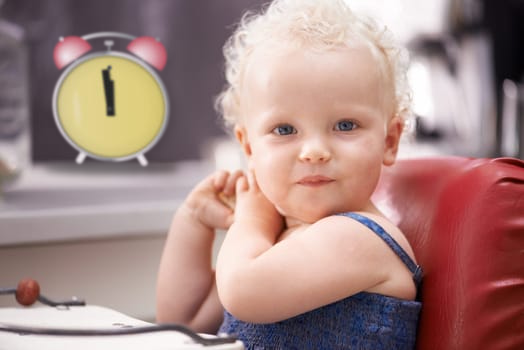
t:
11h59
